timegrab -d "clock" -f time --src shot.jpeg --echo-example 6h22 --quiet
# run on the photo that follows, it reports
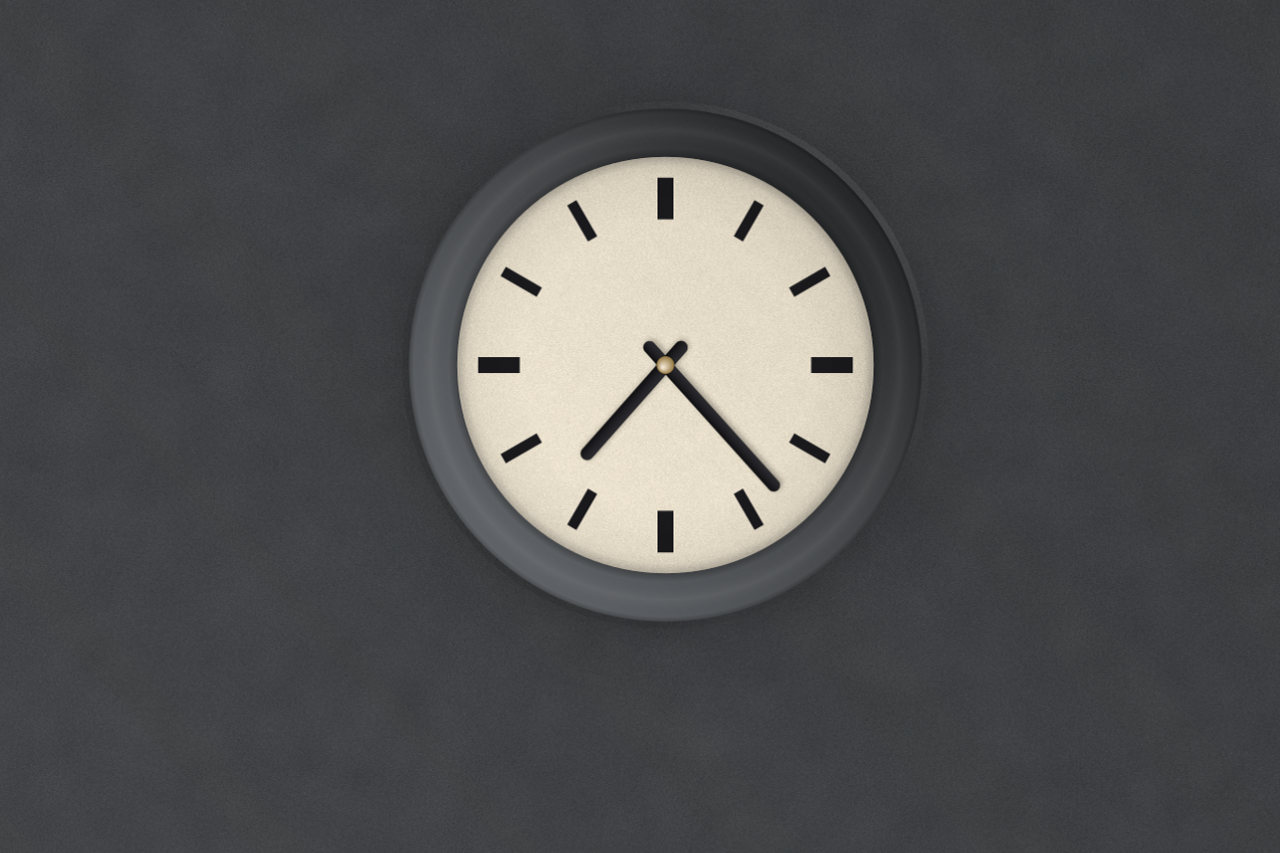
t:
7h23
